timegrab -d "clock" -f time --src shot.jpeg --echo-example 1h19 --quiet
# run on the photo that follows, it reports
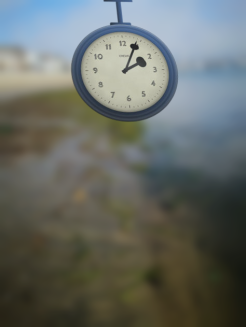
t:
2h04
